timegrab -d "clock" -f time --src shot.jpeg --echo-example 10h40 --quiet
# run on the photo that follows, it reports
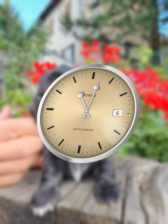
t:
11h02
